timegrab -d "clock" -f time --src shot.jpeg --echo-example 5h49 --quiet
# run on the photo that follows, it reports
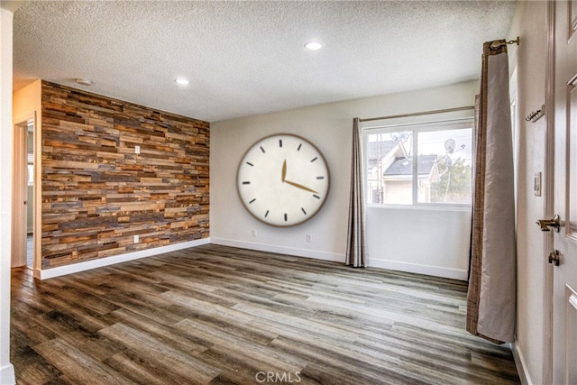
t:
12h19
